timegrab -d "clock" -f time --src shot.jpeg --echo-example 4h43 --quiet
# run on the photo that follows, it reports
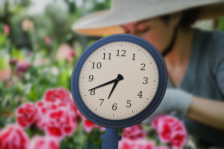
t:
6h41
